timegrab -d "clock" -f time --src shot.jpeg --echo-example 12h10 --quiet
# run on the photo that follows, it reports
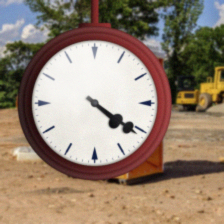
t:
4h21
